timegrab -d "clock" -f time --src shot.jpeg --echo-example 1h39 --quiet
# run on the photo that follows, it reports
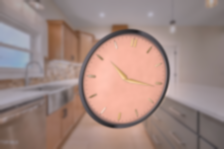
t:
10h16
